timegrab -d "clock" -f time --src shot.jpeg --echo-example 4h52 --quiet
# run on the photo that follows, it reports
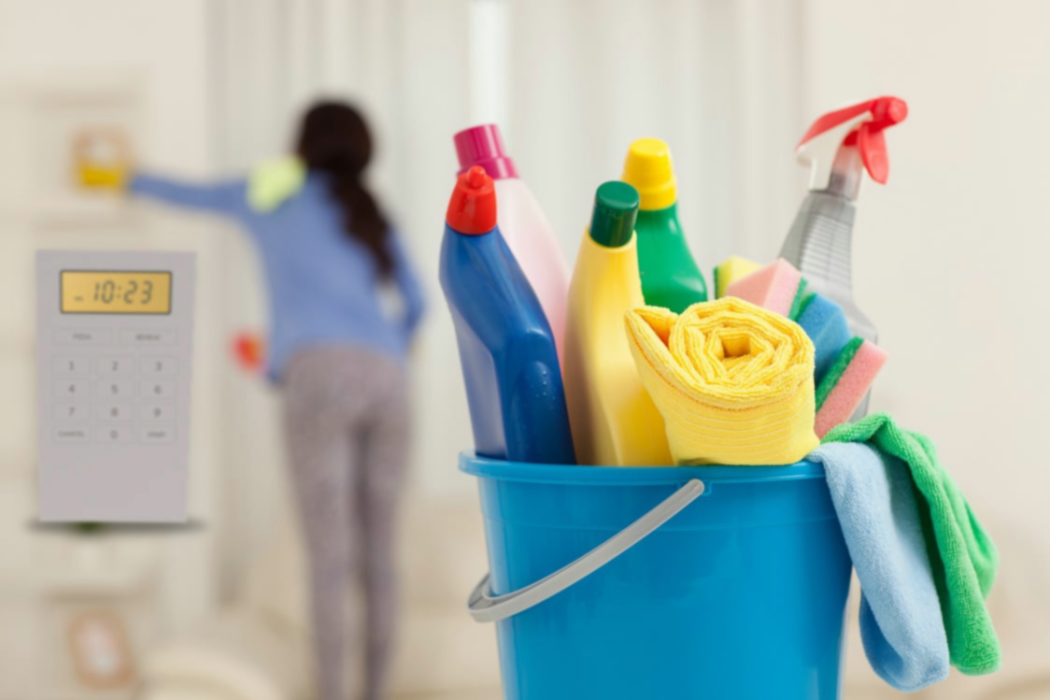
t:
10h23
